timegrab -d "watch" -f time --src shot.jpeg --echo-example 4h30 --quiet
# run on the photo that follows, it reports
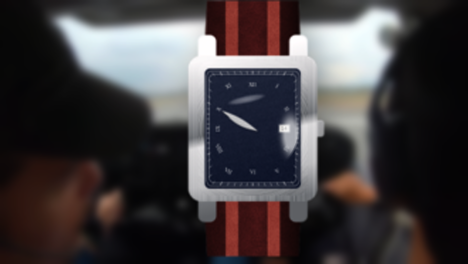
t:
9h50
